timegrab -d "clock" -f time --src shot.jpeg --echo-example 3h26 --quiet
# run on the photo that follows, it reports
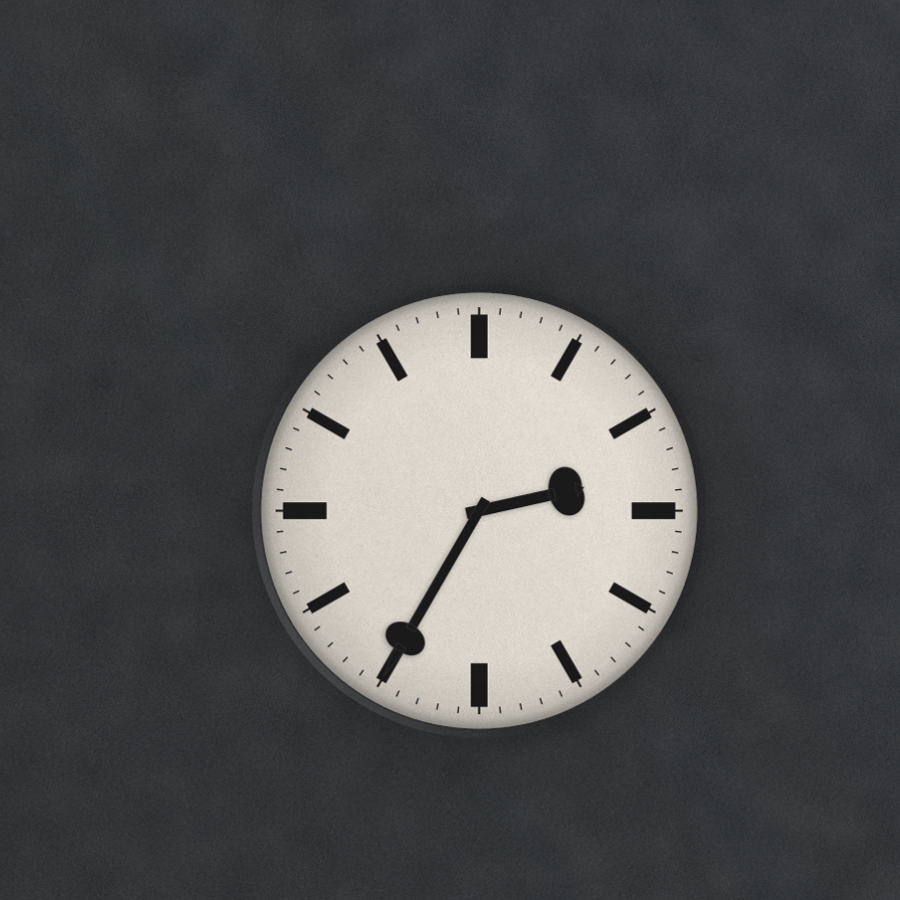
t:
2h35
